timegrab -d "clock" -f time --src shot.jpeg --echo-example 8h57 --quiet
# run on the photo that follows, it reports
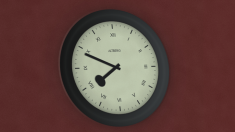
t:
7h49
